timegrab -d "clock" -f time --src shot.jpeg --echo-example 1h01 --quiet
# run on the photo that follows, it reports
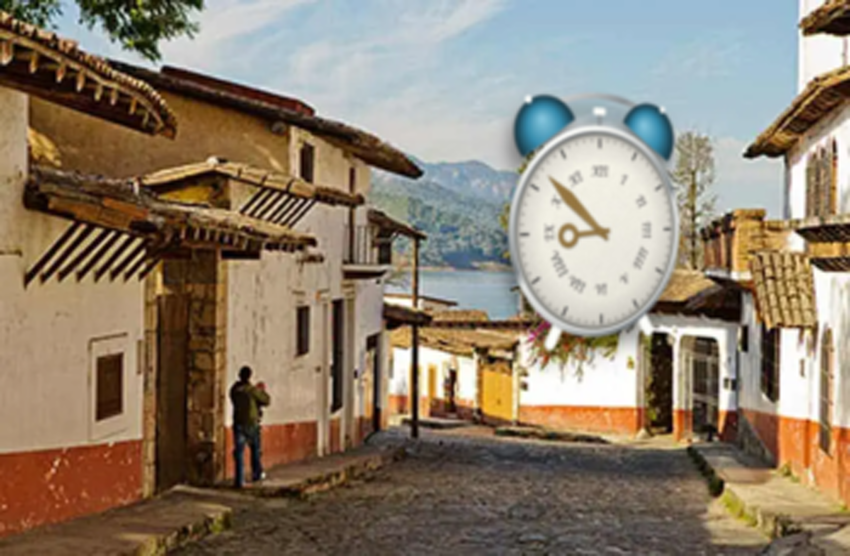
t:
8h52
